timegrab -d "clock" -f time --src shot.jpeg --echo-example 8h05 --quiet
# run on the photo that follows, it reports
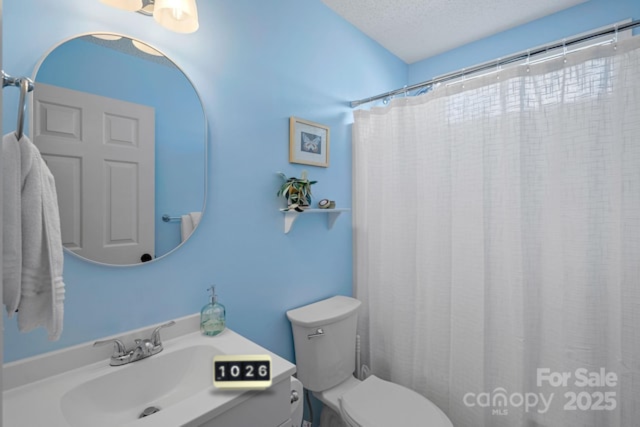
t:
10h26
